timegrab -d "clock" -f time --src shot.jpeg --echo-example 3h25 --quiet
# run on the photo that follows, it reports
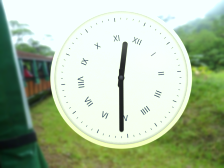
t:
11h26
